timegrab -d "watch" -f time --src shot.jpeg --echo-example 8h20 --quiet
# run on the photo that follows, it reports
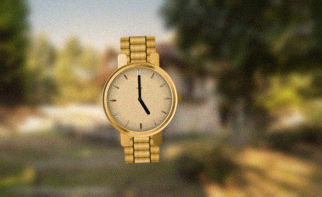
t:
5h00
